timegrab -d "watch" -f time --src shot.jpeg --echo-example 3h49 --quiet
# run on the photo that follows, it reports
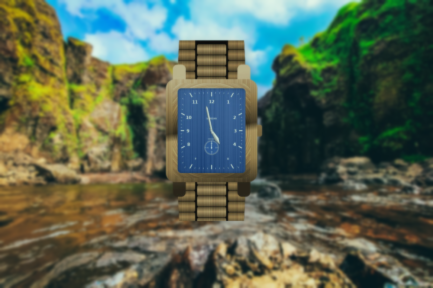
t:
4h58
